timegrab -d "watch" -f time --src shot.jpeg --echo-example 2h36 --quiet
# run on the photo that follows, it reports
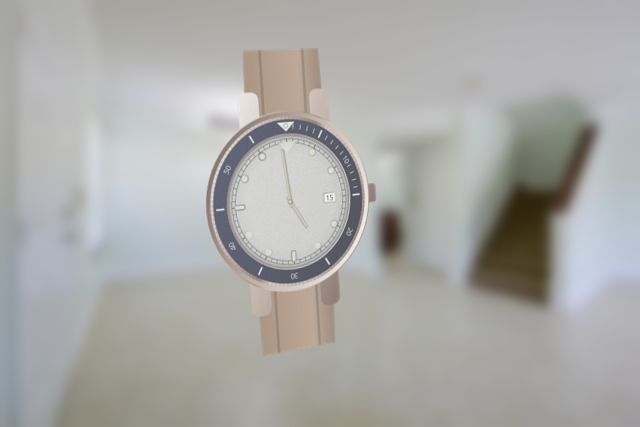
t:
4h59
